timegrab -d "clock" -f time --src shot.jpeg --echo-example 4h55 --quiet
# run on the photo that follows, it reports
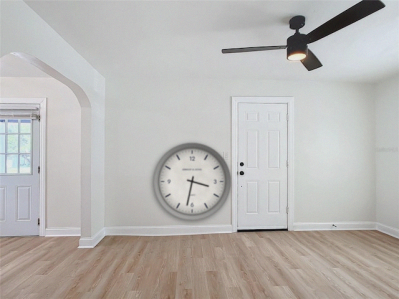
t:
3h32
